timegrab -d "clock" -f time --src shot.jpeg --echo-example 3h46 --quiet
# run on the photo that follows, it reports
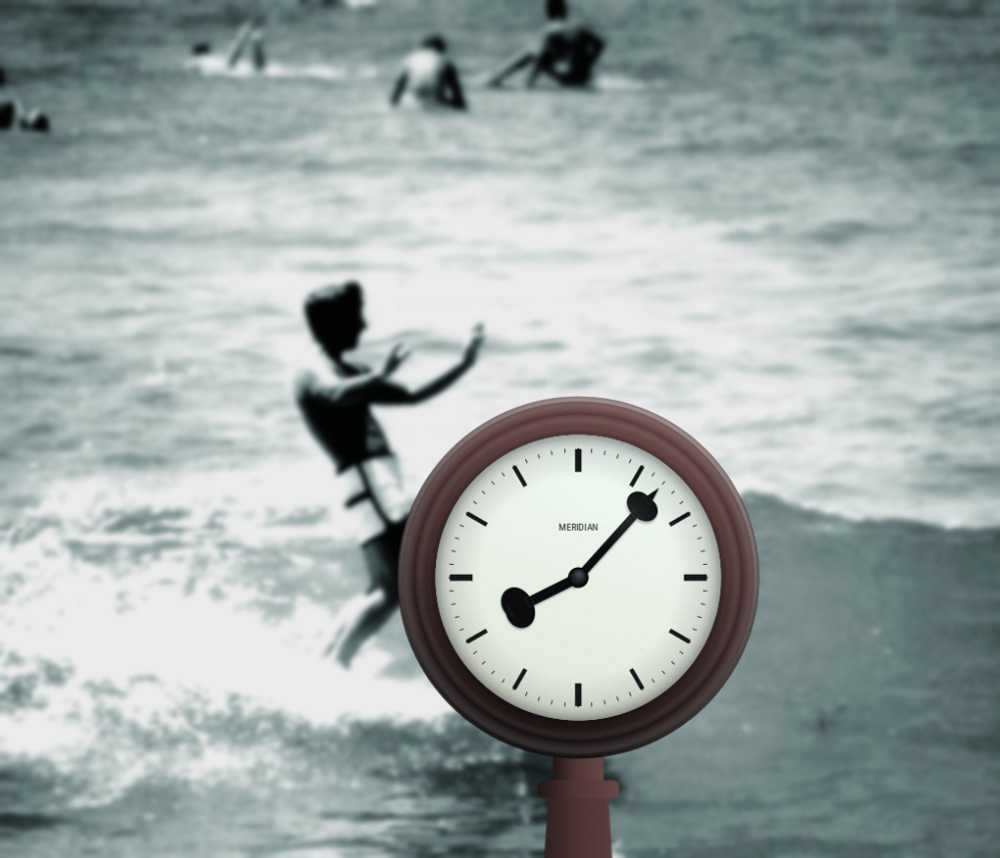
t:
8h07
